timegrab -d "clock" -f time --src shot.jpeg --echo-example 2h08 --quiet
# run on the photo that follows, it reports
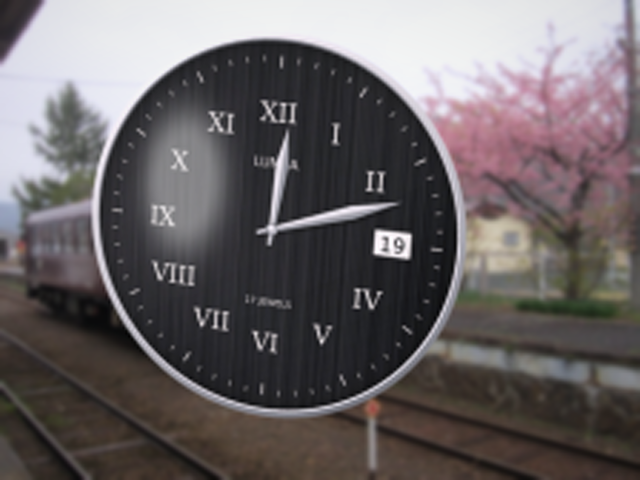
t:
12h12
